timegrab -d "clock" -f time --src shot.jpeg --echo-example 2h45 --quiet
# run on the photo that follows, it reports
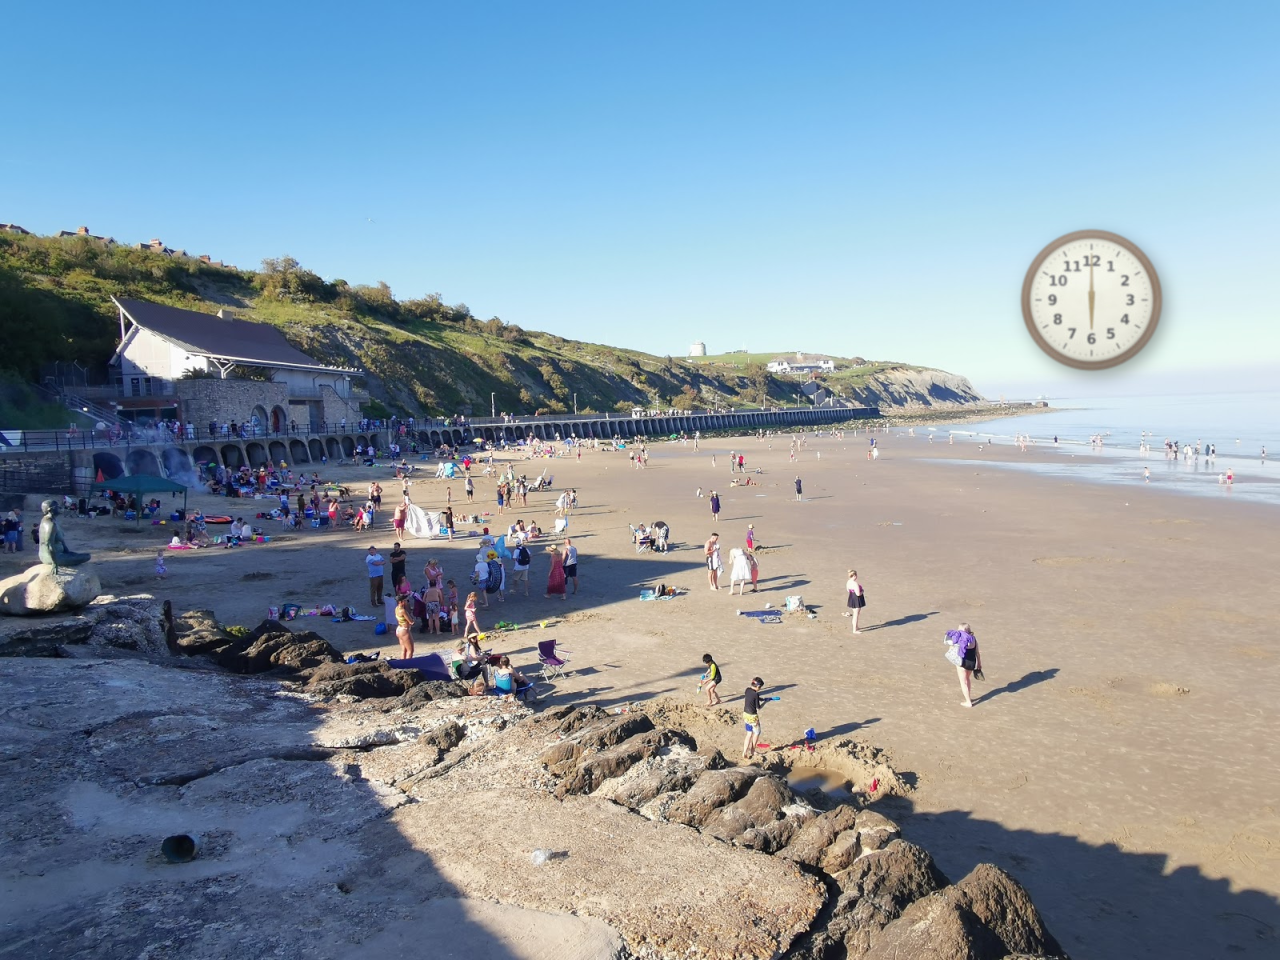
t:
6h00
